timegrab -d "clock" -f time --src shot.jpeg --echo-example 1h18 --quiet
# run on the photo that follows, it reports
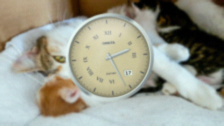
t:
2h26
